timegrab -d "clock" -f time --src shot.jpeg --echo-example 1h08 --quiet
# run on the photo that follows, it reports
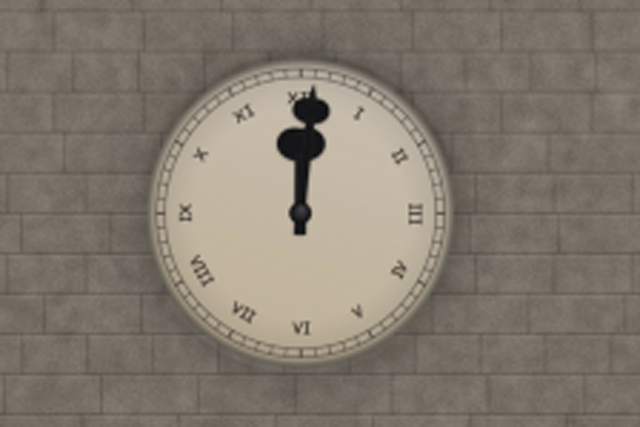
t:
12h01
